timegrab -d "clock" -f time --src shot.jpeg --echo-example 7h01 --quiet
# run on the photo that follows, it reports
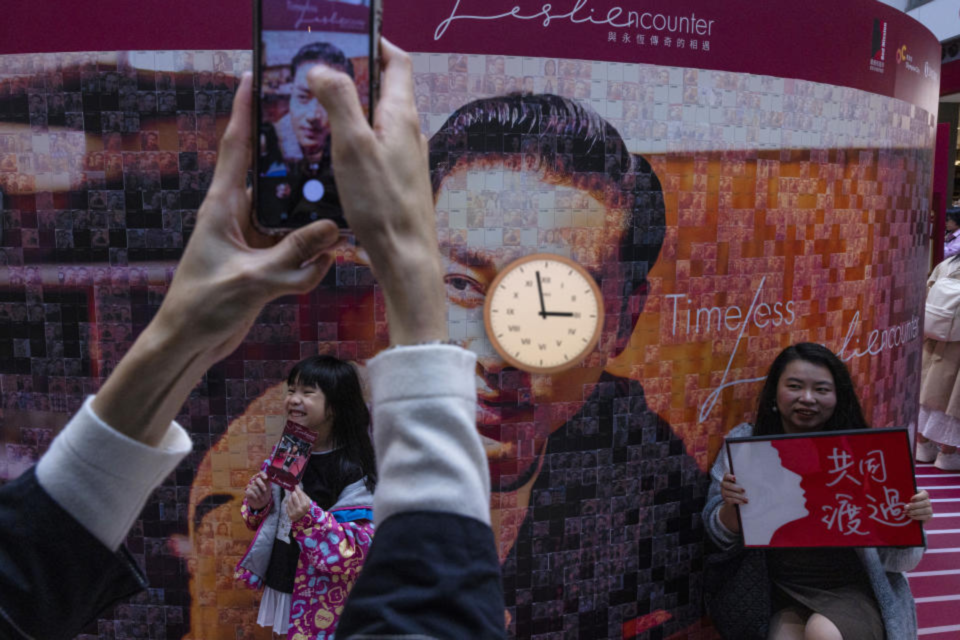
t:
2h58
